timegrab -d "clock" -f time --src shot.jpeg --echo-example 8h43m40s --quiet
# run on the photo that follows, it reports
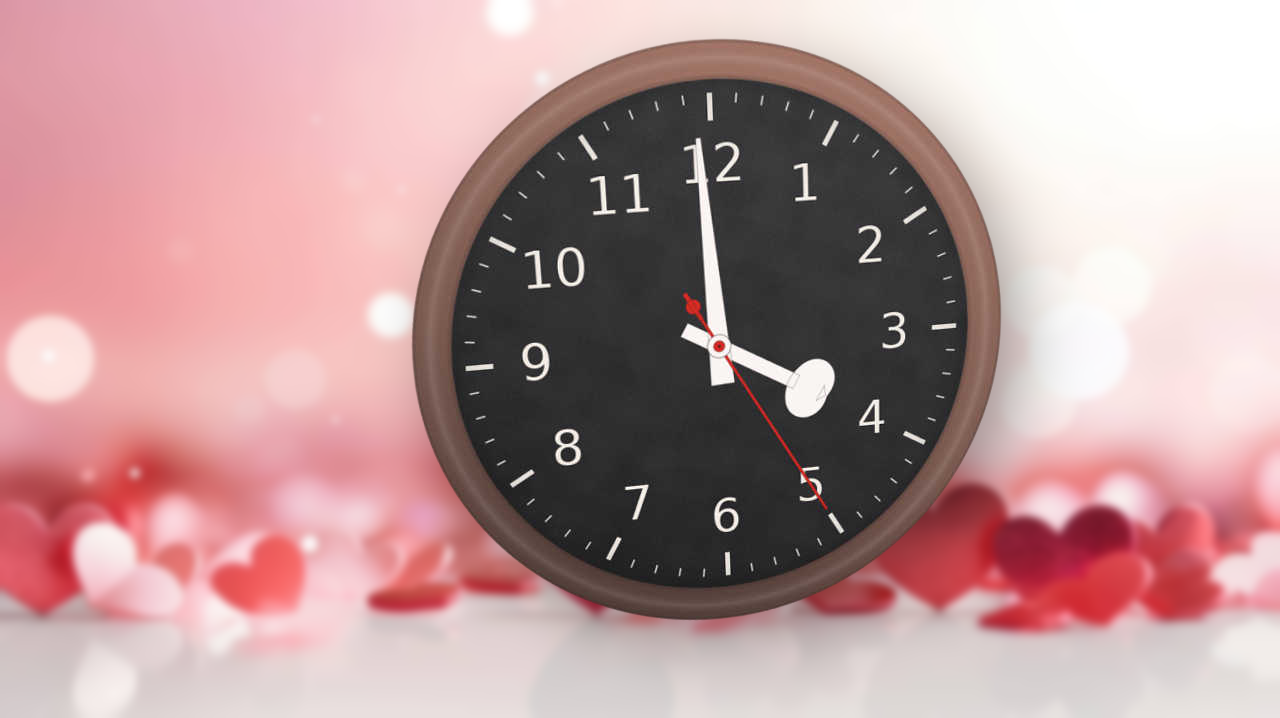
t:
3h59m25s
